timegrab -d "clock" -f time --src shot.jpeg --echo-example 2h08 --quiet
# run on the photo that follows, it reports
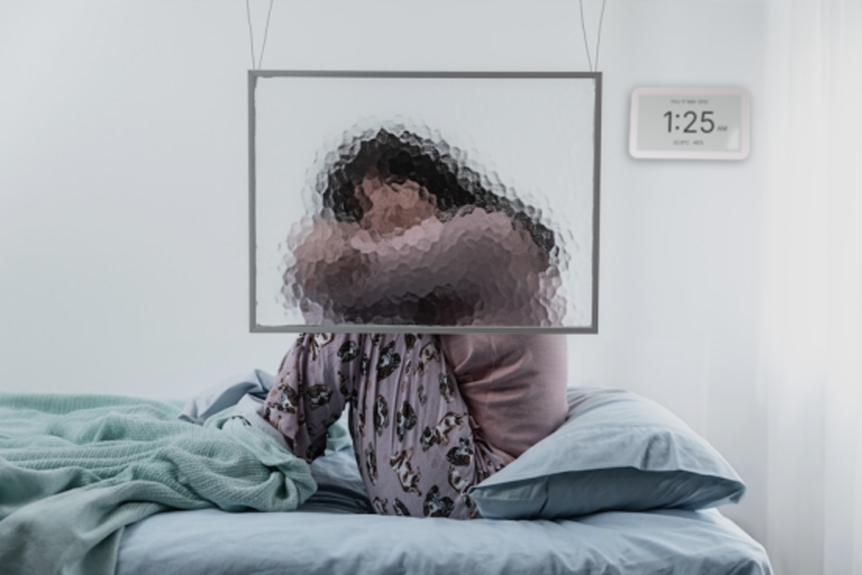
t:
1h25
